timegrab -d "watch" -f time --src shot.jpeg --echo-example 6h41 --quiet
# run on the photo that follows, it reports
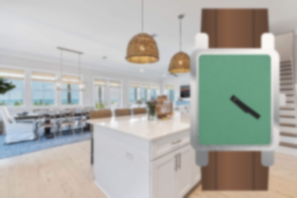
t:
4h21
